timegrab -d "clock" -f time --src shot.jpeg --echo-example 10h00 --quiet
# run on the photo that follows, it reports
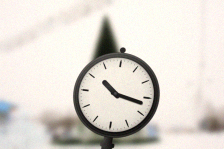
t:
10h17
